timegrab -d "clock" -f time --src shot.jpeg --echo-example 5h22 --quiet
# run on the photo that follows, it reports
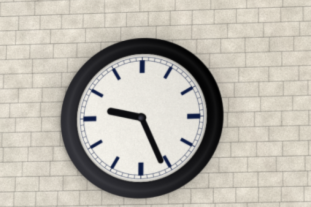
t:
9h26
